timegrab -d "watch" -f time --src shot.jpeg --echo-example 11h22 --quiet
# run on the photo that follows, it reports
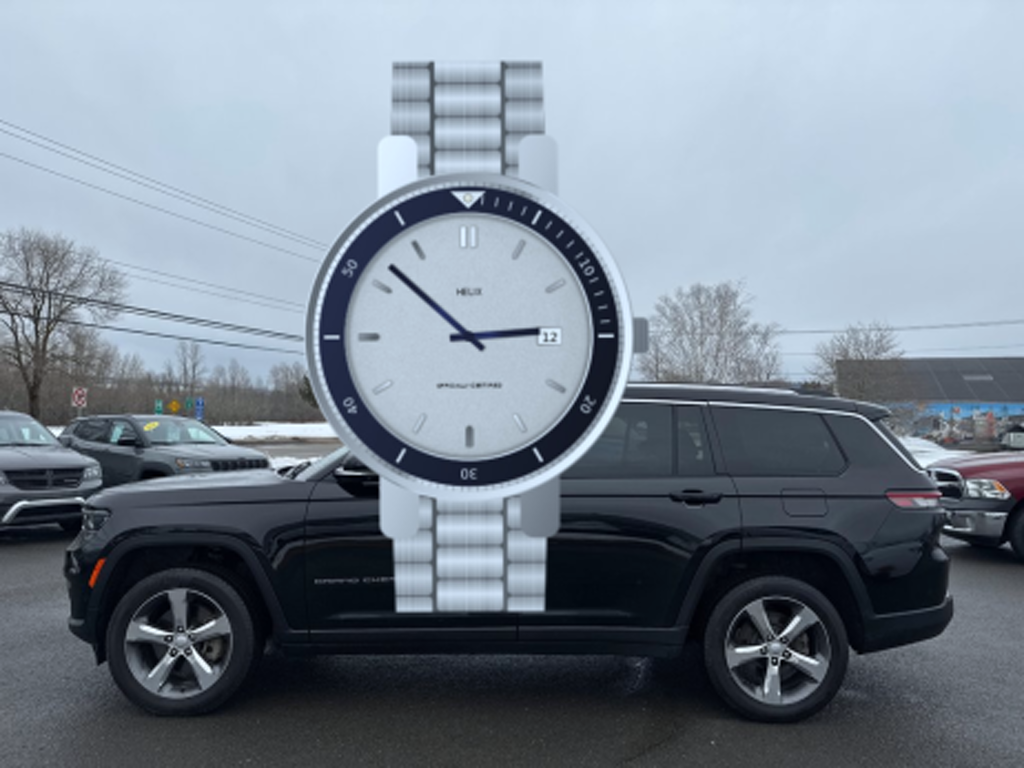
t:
2h52
